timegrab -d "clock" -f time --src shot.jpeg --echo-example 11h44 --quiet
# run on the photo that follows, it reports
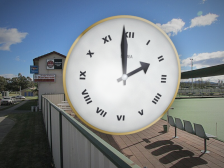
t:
1h59
